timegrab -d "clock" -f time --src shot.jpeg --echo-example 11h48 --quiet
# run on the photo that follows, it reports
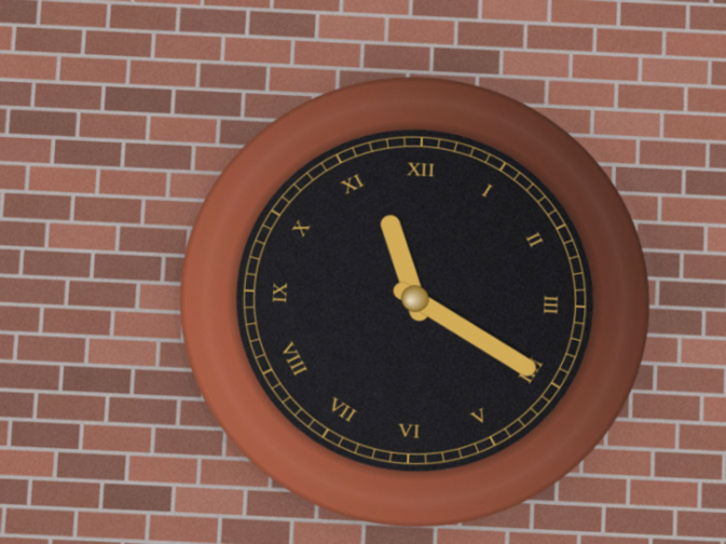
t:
11h20
